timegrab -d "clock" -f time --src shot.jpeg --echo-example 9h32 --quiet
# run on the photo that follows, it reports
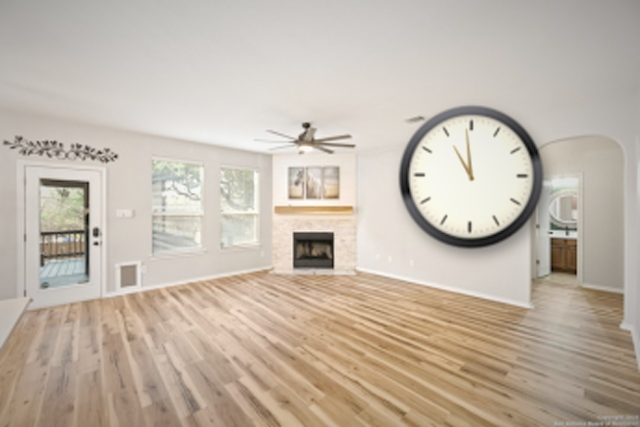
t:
10h59
